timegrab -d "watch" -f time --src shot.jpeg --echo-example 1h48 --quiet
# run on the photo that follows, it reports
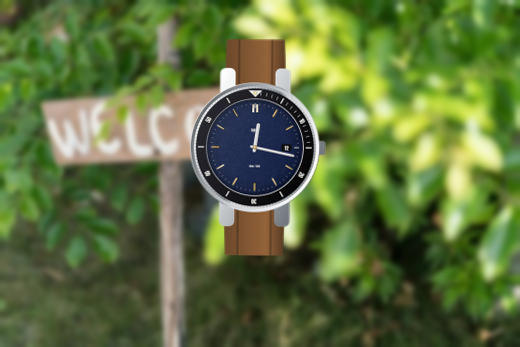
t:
12h17
